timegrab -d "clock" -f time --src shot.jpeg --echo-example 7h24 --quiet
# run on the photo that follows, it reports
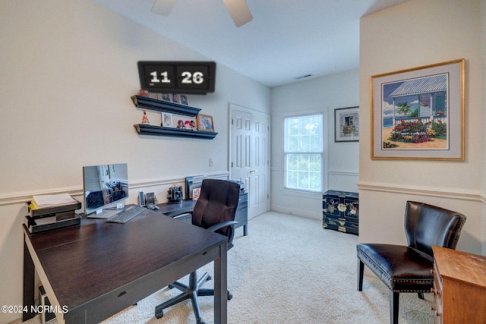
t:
11h26
